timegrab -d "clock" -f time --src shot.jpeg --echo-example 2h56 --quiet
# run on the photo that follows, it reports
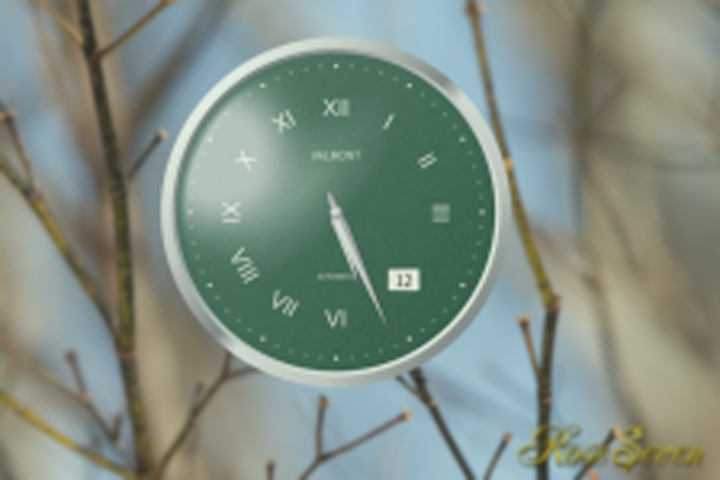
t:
5h26
